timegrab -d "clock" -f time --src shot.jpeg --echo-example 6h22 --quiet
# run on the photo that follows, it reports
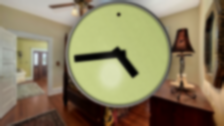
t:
4h44
